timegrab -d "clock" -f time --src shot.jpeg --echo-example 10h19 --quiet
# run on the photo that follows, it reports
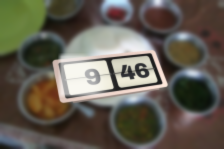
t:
9h46
